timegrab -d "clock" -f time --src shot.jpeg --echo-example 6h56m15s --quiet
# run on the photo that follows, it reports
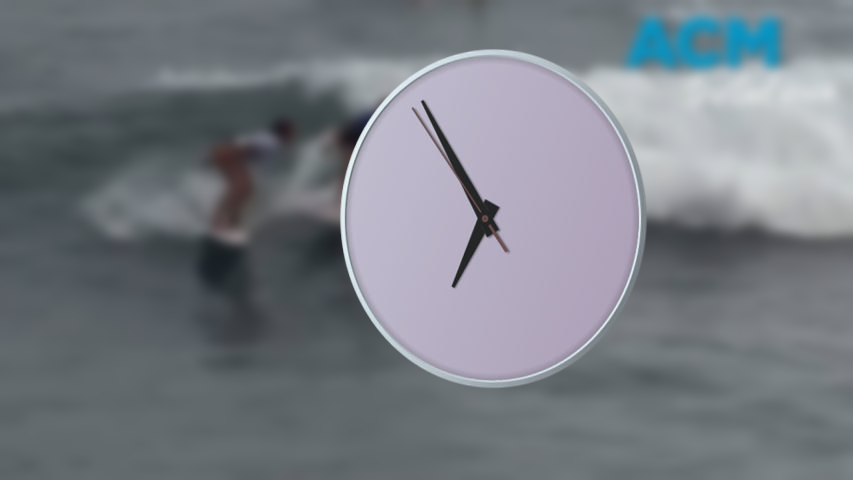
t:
6h54m54s
